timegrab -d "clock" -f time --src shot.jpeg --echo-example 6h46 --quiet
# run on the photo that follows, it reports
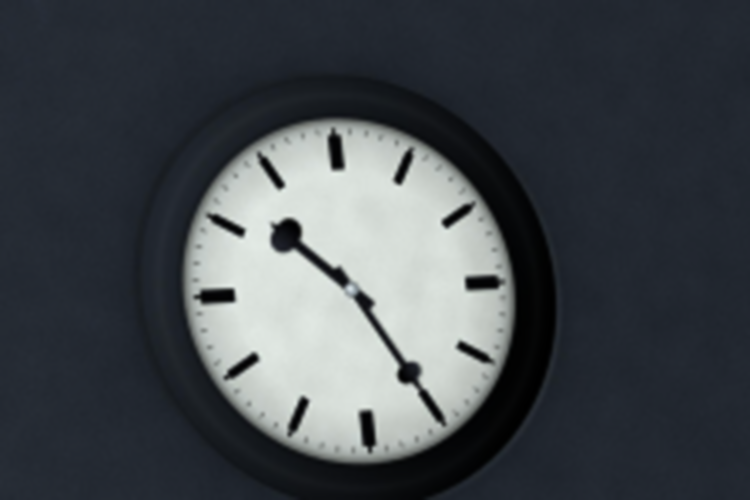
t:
10h25
